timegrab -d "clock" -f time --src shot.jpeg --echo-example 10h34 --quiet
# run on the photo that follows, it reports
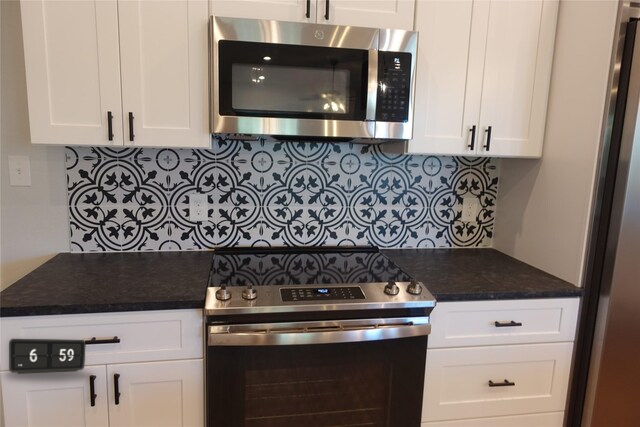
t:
6h59
